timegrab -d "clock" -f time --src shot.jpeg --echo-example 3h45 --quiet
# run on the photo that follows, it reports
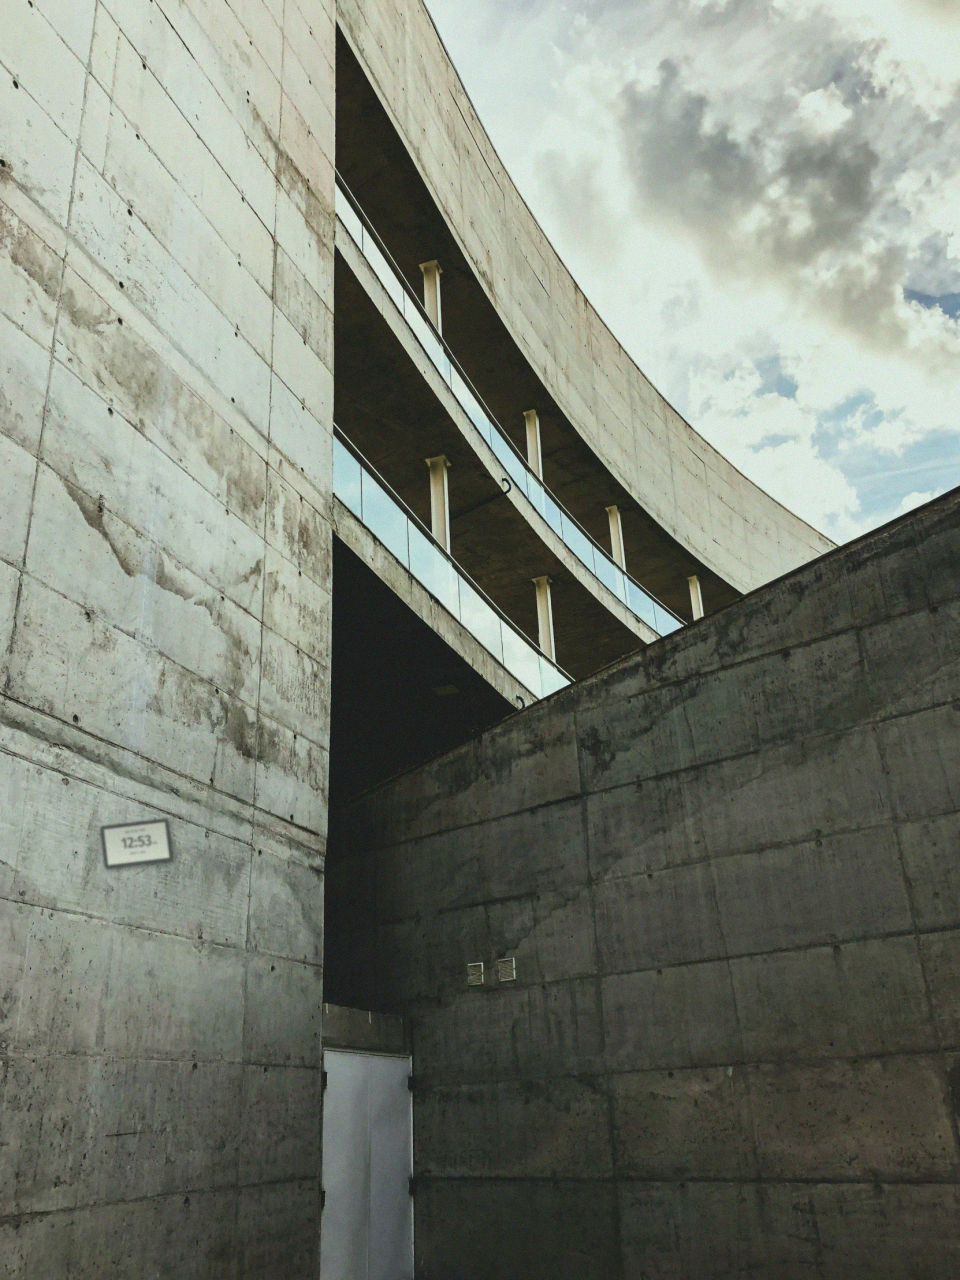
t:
12h53
